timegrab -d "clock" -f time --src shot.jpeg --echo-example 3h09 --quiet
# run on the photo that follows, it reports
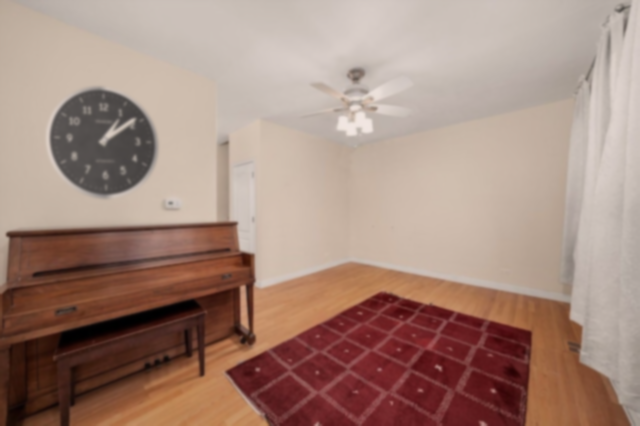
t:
1h09
